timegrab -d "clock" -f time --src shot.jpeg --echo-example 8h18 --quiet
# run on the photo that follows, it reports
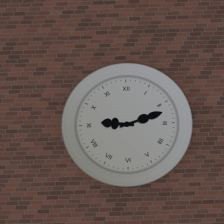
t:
9h12
